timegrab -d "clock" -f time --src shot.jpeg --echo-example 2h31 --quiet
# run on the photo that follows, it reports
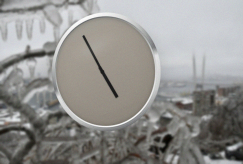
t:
4h55
